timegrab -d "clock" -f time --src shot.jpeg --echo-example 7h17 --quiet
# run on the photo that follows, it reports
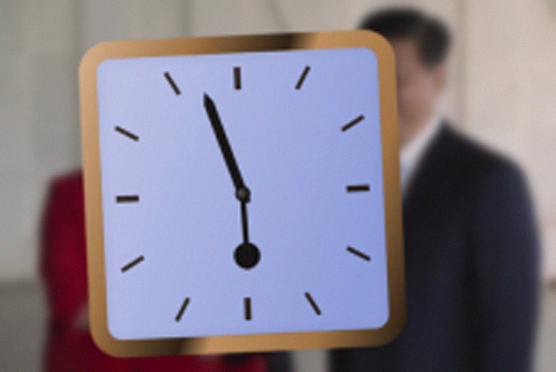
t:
5h57
